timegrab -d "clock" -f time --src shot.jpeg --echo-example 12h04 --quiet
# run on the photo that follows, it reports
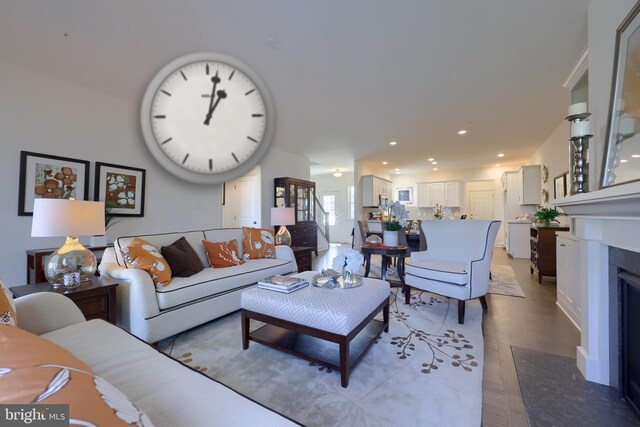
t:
1h02
